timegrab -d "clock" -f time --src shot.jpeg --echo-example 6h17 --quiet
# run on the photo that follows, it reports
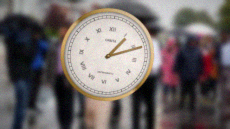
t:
1h11
